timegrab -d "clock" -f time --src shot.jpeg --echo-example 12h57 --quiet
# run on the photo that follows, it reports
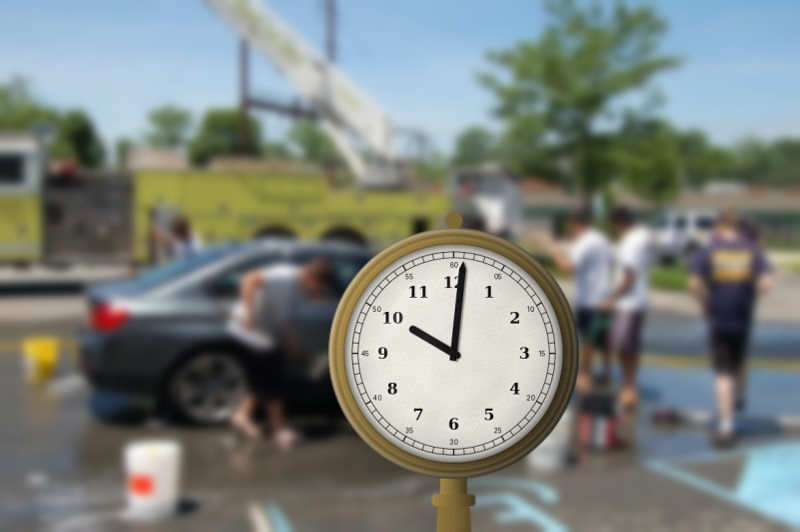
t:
10h01
